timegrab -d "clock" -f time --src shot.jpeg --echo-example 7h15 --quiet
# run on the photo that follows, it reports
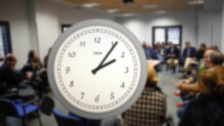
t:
2h06
